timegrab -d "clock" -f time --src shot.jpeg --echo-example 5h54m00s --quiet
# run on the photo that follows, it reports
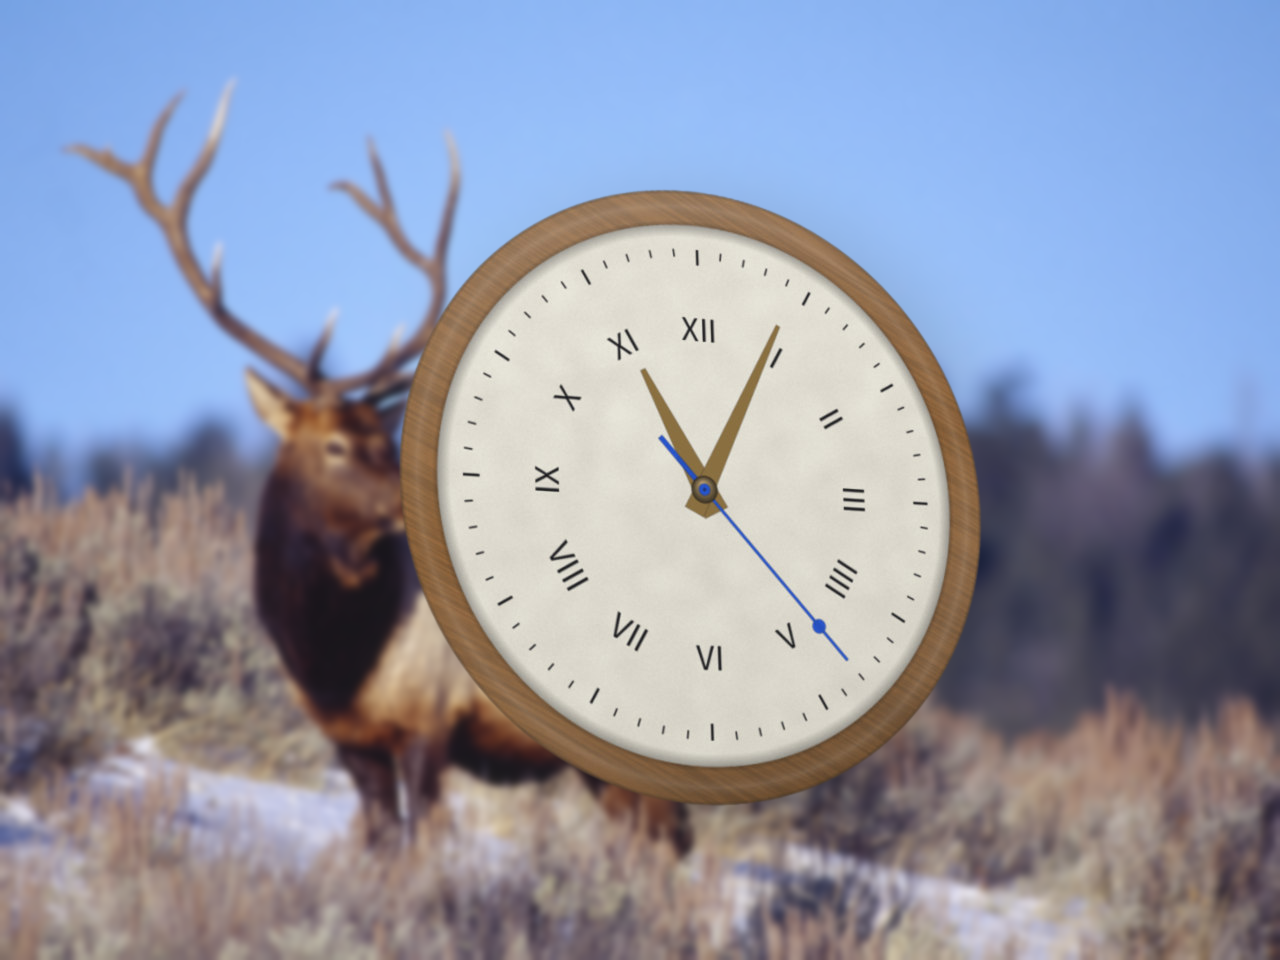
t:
11h04m23s
